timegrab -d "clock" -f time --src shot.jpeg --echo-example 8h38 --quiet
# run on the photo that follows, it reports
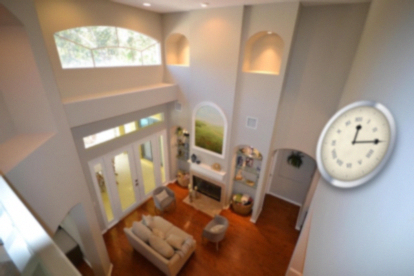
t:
12h15
